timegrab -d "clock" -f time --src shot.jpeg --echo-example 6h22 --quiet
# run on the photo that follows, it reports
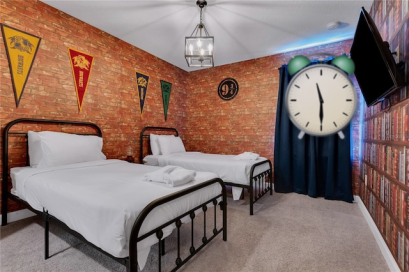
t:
11h30
